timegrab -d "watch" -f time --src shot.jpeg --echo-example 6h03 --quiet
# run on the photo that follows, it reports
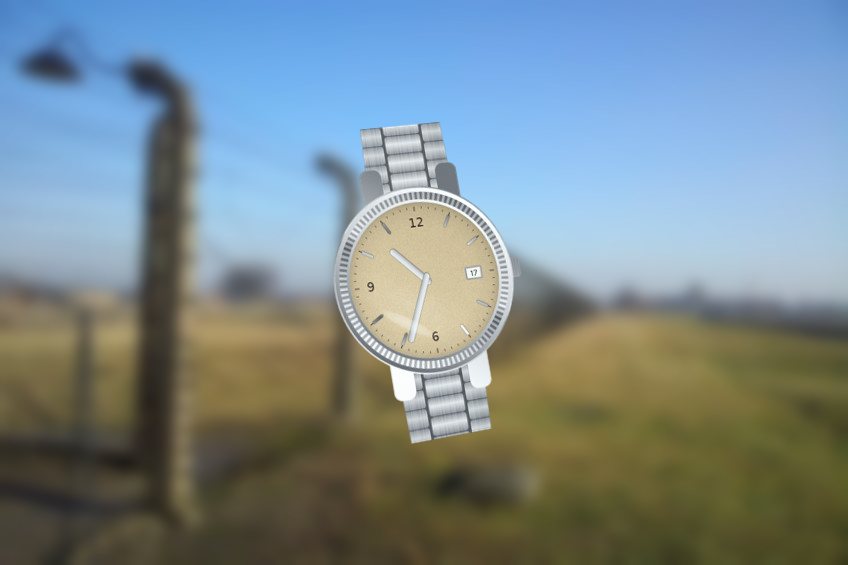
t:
10h34
